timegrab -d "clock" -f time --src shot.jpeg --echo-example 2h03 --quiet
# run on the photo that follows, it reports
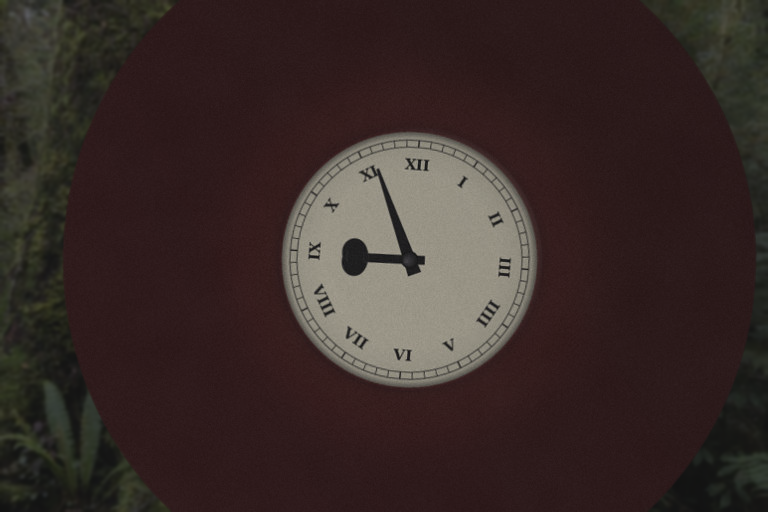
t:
8h56
